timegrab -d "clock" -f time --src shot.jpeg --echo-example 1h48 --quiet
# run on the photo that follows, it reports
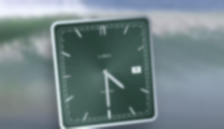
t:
4h30
